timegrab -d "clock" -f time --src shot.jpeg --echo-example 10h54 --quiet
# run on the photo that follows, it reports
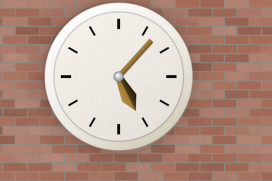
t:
5h07
